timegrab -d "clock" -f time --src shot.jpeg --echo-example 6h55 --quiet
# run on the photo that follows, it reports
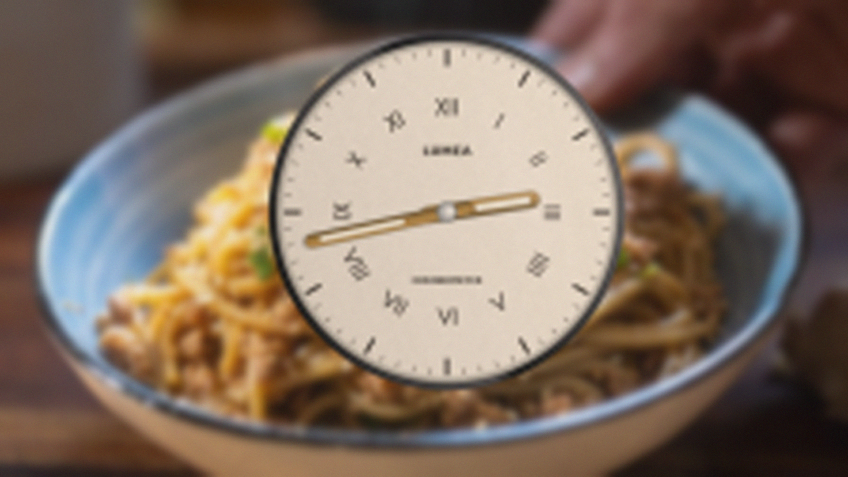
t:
2h43
